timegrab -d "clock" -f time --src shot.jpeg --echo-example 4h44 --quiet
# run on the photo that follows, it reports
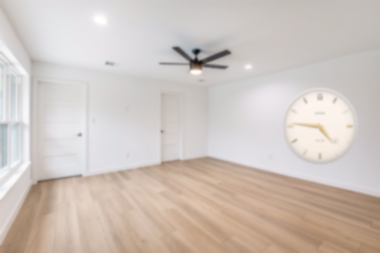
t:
4h46
